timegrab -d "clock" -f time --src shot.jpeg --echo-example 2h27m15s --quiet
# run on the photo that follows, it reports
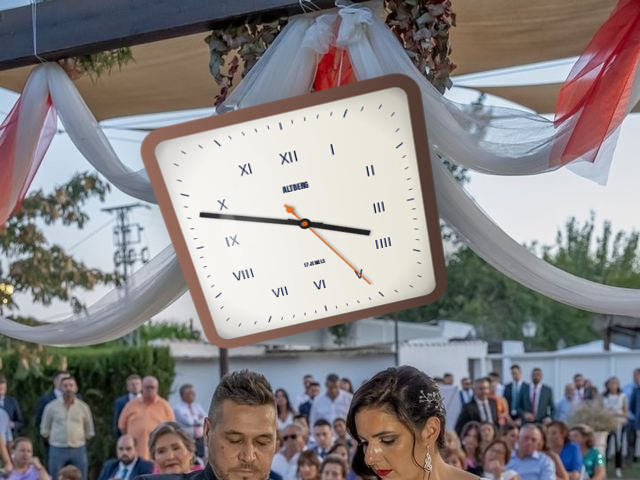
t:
3h48m25s
